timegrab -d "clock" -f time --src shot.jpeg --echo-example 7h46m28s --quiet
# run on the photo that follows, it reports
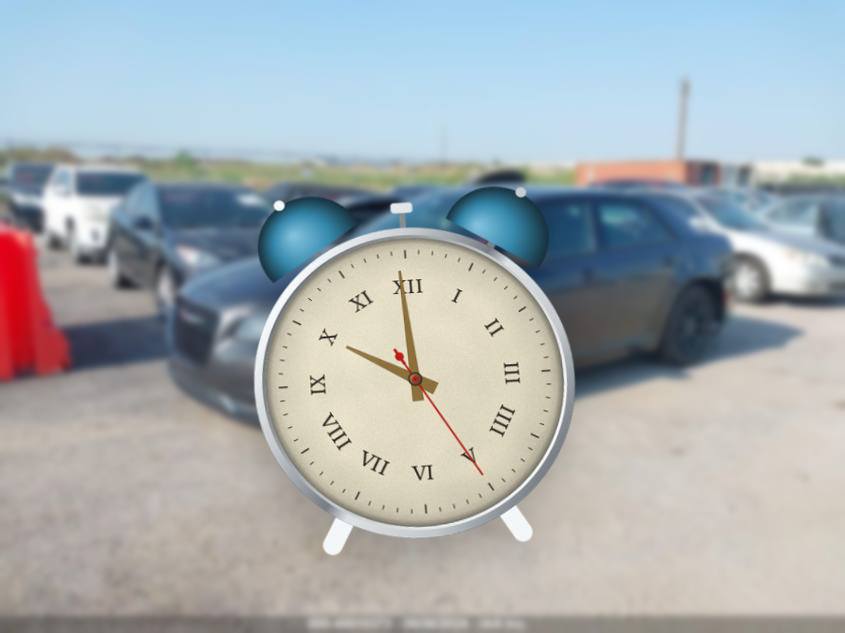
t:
9h59m25s
